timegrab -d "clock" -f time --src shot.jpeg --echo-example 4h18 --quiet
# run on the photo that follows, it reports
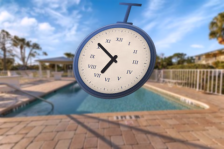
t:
6h51
